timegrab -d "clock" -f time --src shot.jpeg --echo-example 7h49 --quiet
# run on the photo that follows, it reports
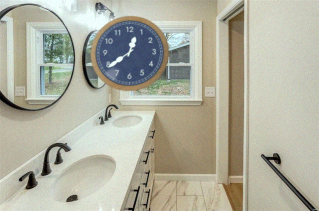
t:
12h39
